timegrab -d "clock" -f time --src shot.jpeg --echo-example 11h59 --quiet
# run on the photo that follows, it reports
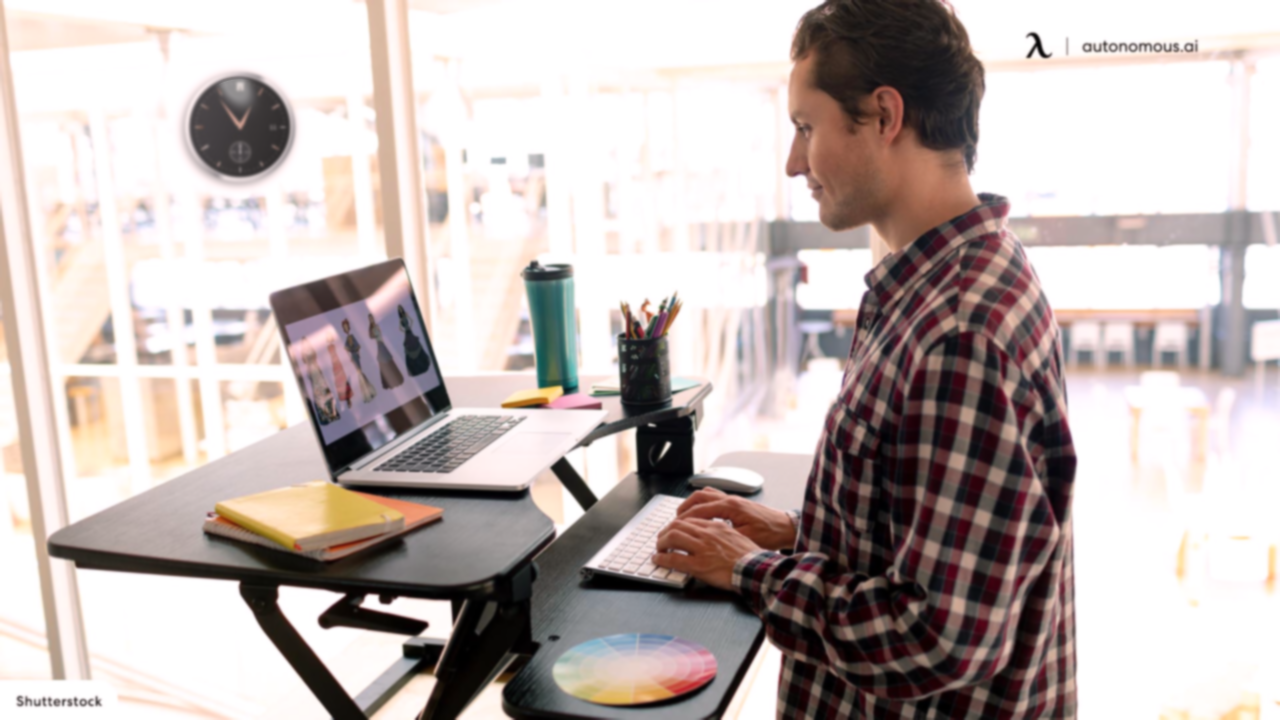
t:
12h54
